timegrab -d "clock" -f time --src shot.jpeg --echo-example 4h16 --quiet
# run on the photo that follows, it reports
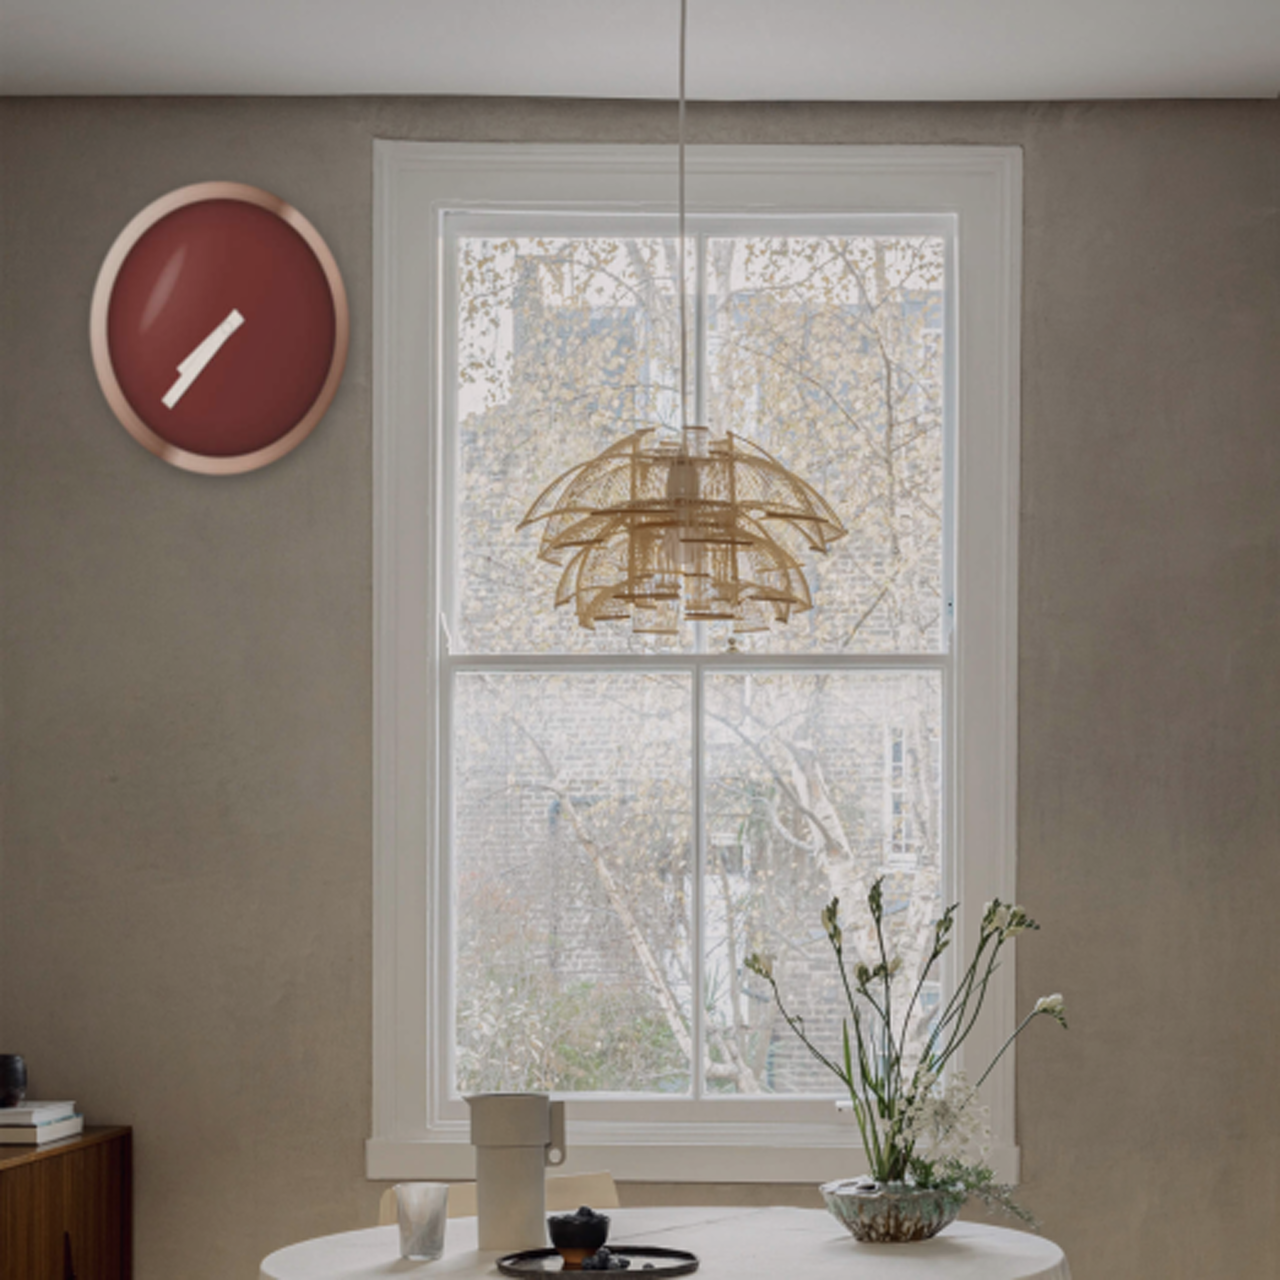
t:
7h37
